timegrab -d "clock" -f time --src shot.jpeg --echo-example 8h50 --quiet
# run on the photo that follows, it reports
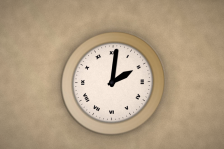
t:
2h01
